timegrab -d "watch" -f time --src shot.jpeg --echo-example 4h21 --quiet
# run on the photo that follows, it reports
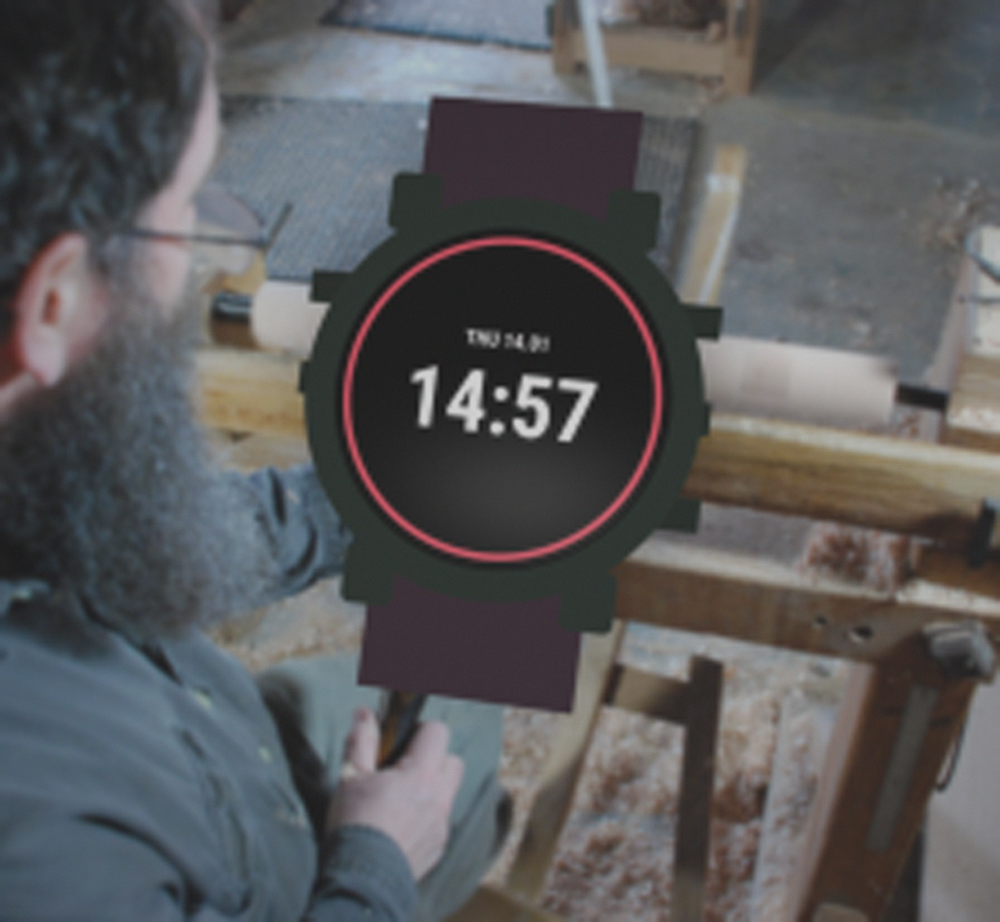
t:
14h57
